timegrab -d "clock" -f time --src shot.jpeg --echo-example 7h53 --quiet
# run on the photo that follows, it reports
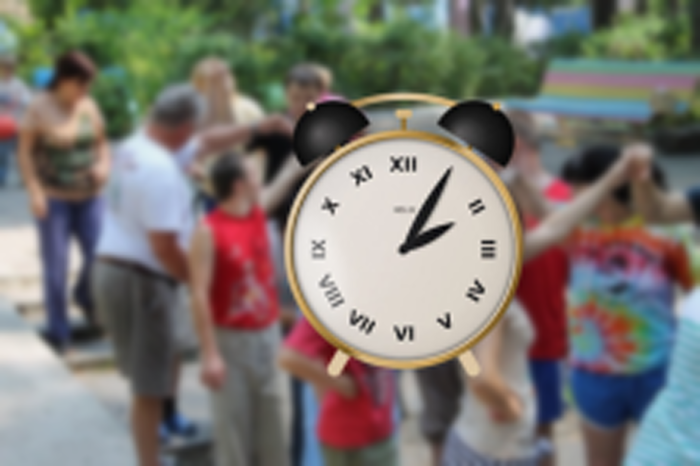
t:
2h05
